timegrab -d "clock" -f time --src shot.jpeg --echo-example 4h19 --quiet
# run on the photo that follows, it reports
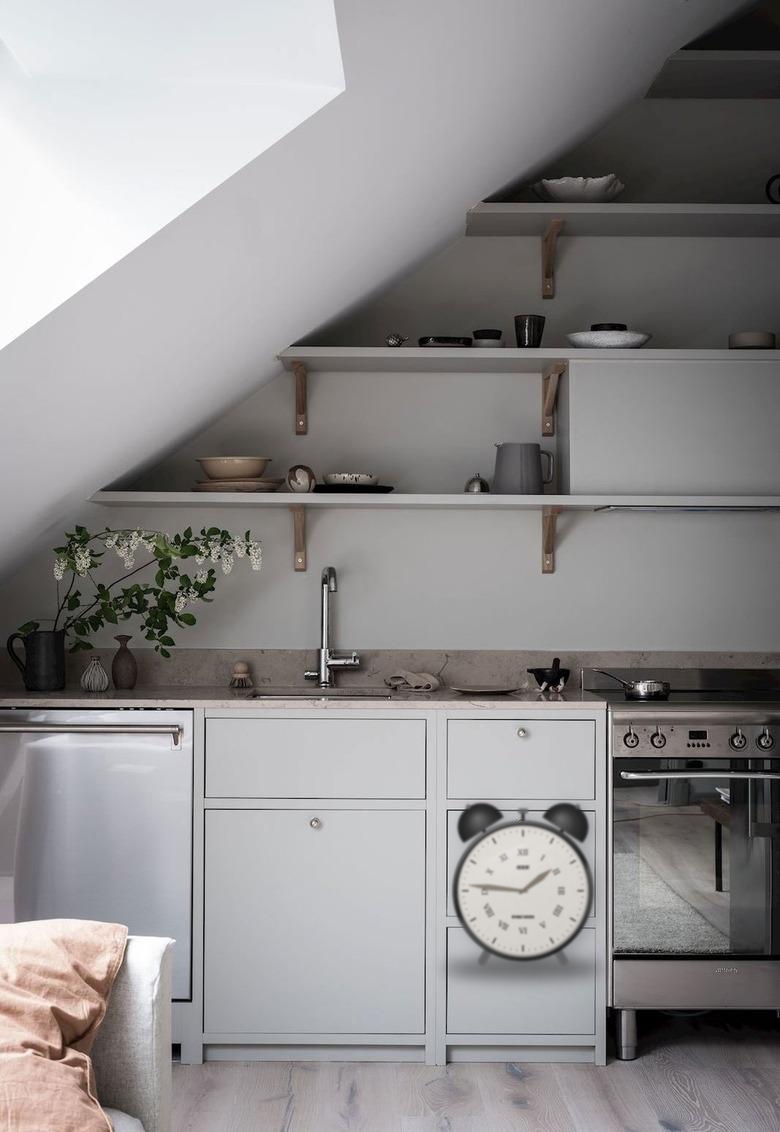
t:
1h46
